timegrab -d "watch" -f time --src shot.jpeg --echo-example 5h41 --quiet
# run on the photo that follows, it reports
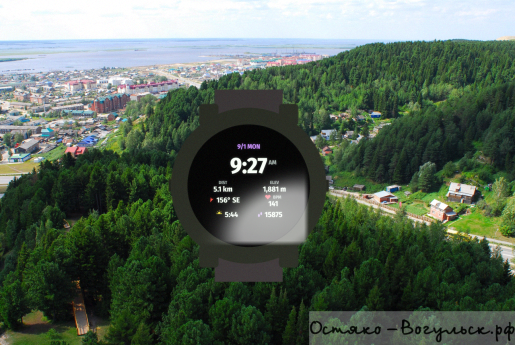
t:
9h27
